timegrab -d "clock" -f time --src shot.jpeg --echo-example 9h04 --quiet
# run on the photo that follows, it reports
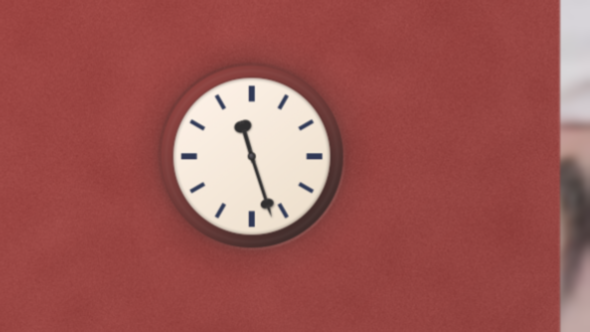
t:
11h27
